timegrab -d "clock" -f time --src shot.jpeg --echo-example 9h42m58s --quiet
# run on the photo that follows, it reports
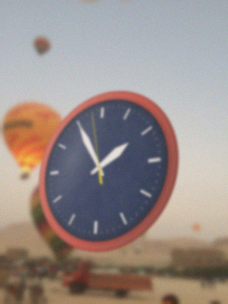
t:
1h54m58s
